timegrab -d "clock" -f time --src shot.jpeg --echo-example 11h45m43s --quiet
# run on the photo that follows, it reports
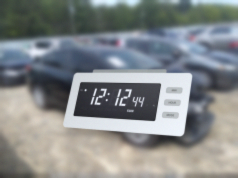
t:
12h12m44s
